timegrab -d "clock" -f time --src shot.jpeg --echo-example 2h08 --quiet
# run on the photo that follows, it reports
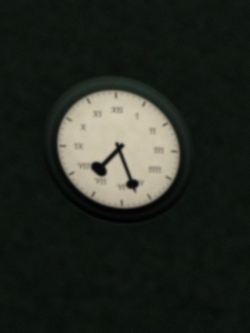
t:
7h27
